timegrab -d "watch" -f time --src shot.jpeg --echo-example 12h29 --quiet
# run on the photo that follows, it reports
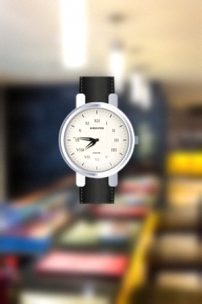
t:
7h46
